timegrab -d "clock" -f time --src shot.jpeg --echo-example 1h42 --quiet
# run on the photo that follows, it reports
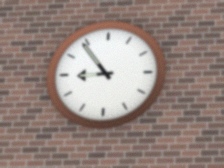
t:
8h54
